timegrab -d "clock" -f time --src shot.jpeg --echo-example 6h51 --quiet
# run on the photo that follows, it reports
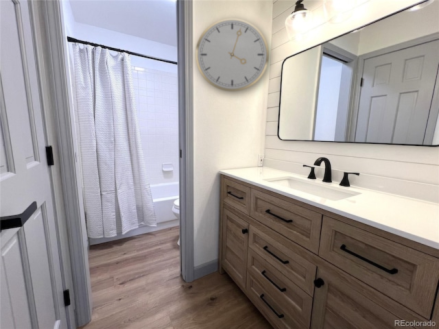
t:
4h03
